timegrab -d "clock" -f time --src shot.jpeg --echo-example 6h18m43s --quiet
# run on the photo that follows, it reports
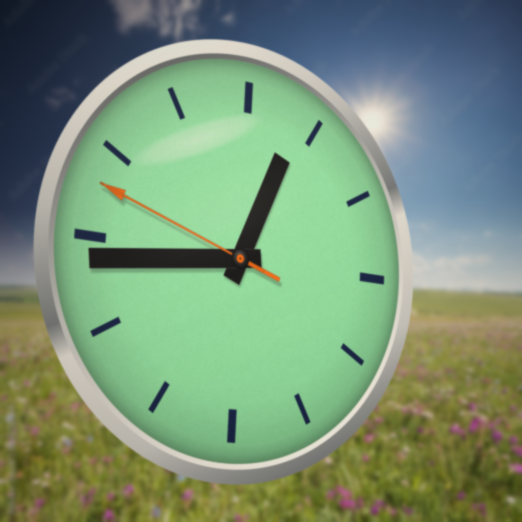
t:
12h43m48s
